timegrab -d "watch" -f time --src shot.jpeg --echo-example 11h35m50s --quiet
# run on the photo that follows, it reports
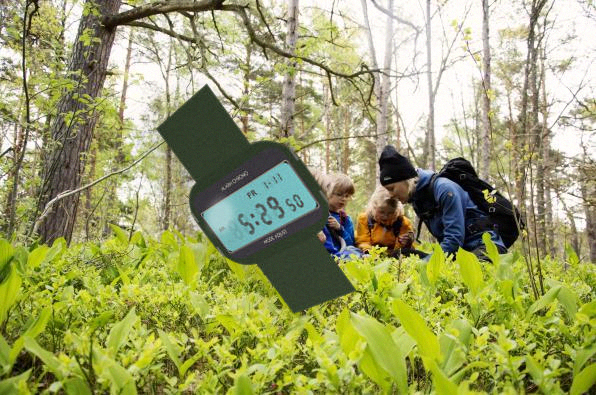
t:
5h29m50s
